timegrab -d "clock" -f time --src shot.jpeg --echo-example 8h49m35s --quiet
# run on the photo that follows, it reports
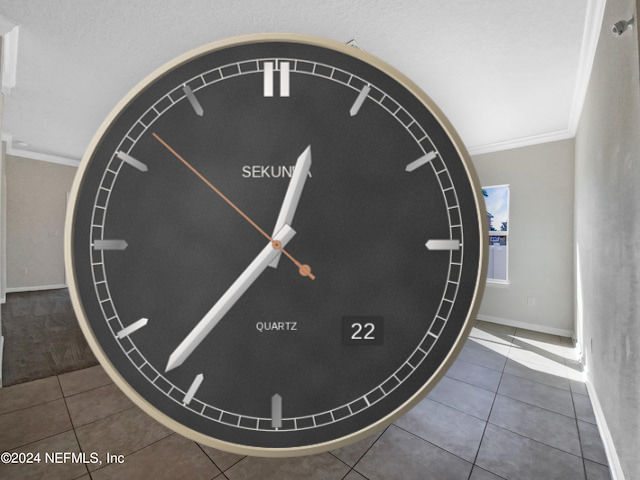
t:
12h36m52s
